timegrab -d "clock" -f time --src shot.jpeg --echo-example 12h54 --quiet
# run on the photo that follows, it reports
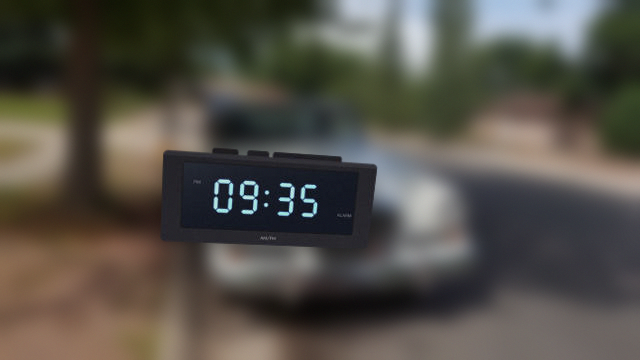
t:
9h35
